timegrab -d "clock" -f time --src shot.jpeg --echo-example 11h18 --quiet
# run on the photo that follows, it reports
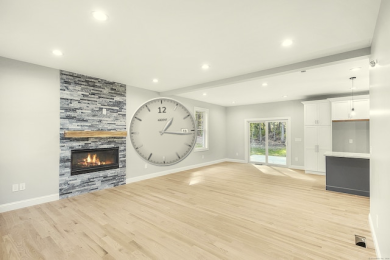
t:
1h16
